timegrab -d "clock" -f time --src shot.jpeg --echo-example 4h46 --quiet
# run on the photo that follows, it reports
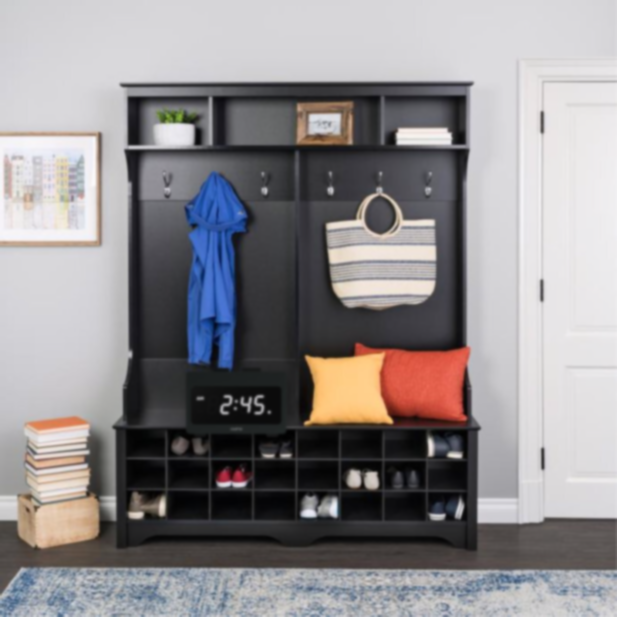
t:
2h45
